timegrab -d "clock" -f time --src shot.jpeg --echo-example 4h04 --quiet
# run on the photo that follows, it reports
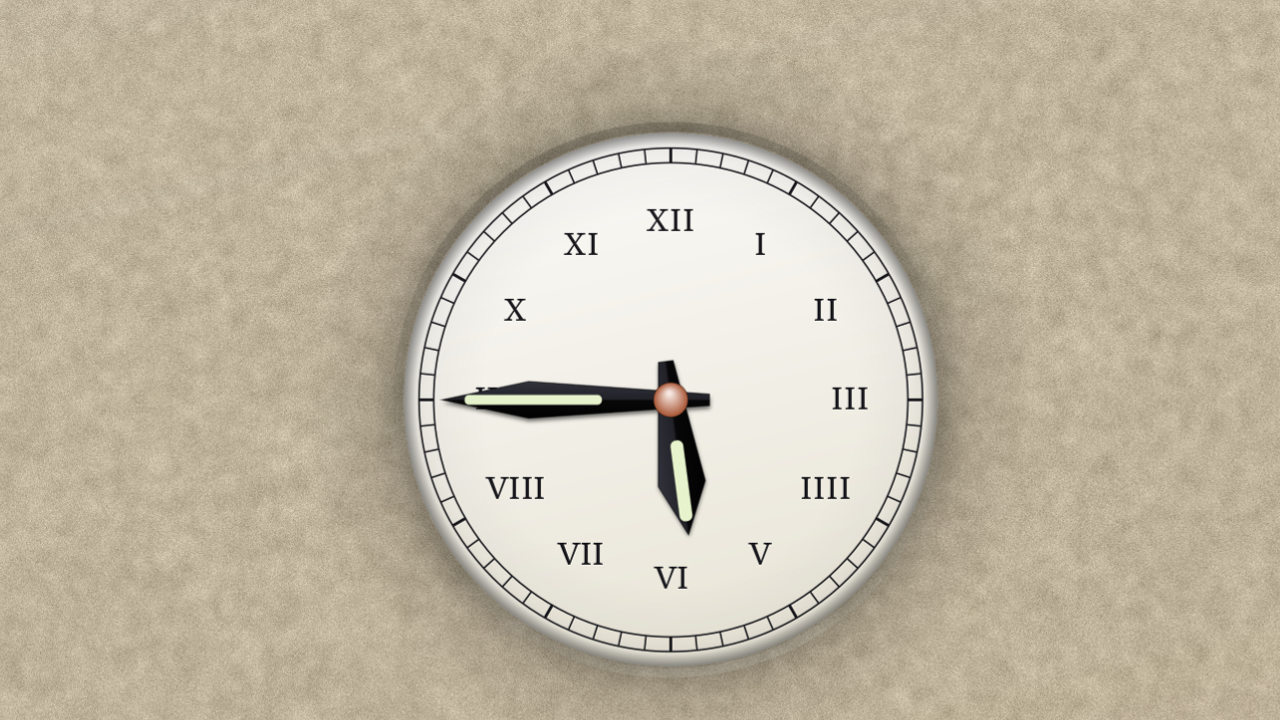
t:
5h45
